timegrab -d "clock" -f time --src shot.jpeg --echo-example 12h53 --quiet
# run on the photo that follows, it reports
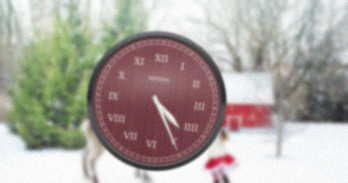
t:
4h25
